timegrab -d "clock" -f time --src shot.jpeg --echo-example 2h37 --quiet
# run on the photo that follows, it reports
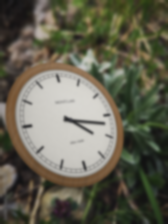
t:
4h17
